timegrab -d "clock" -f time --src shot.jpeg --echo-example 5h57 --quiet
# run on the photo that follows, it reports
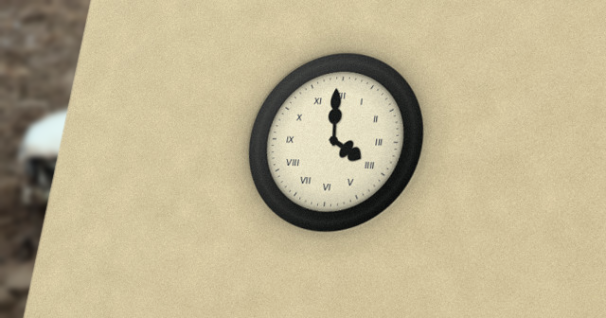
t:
3h59
